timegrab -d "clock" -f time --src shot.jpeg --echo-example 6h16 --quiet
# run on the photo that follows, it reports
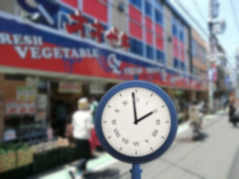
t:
1h59
